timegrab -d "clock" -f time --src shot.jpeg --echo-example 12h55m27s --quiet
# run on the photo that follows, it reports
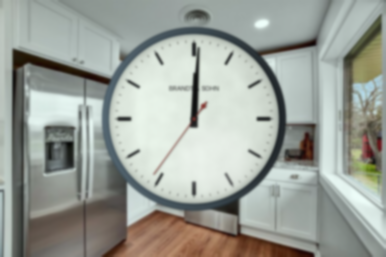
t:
12h00m36s
